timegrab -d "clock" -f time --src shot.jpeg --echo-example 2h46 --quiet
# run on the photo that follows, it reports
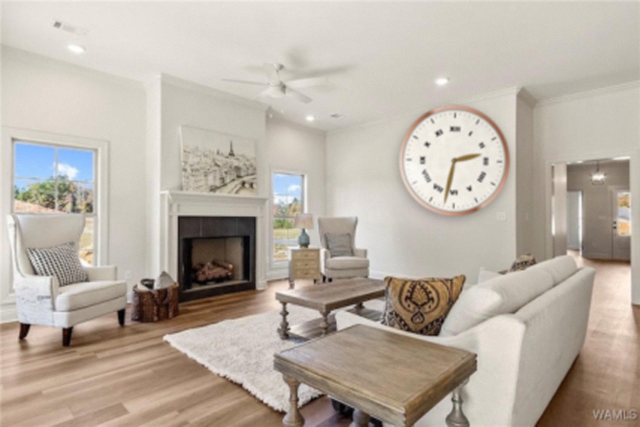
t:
2h32
